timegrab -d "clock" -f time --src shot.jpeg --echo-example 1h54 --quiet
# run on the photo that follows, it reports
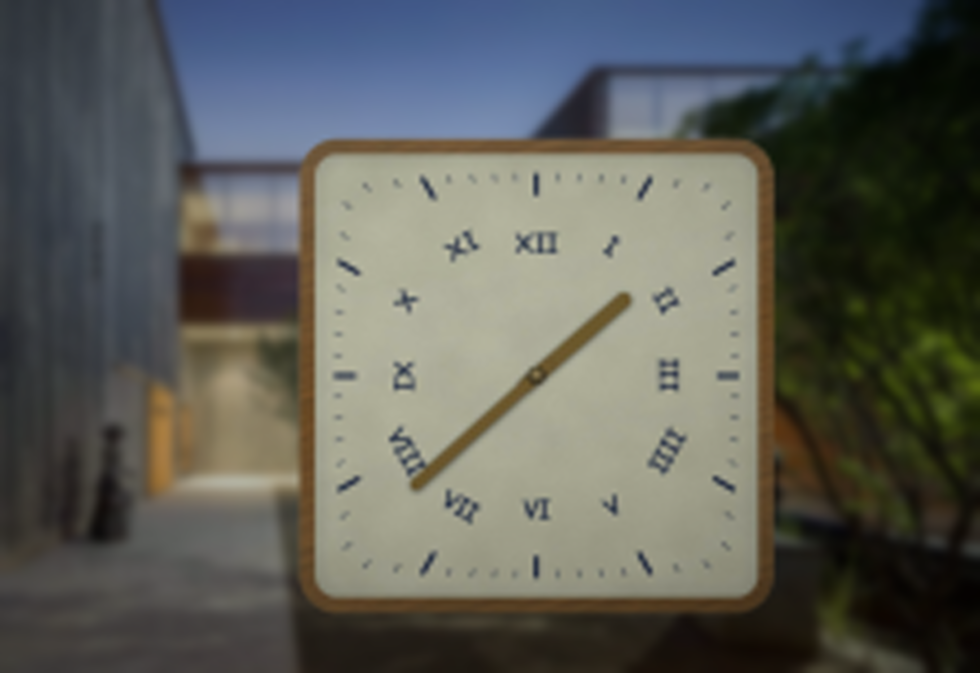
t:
1h38
